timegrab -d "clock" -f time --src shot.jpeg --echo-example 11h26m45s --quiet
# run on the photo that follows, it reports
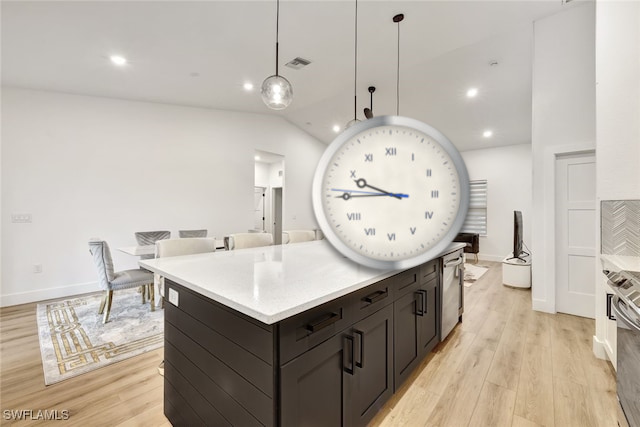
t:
9h44m46s
